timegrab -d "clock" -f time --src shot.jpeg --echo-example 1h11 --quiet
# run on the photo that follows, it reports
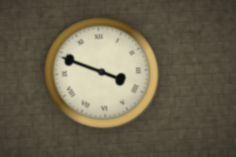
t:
3h49
